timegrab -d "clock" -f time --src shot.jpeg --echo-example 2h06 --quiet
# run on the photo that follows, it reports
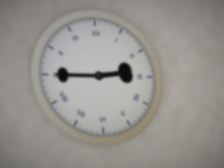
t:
2h45
